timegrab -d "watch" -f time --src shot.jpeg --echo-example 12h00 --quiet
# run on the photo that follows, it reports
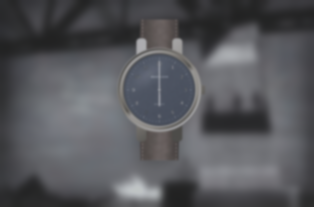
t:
6h00
